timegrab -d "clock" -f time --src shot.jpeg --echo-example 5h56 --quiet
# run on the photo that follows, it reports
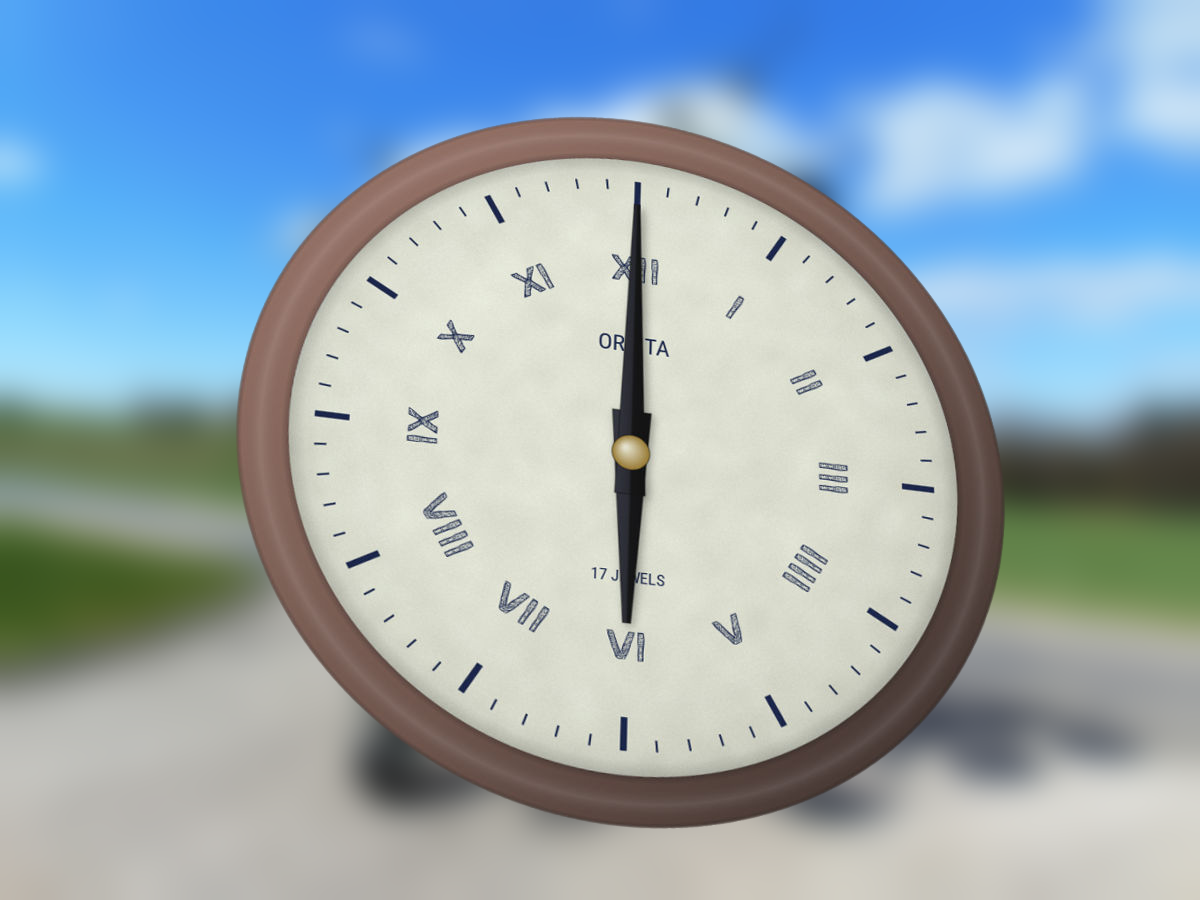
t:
6h00
